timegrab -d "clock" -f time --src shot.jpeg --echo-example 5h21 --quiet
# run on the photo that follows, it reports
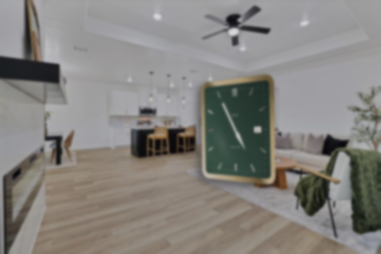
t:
4h55
